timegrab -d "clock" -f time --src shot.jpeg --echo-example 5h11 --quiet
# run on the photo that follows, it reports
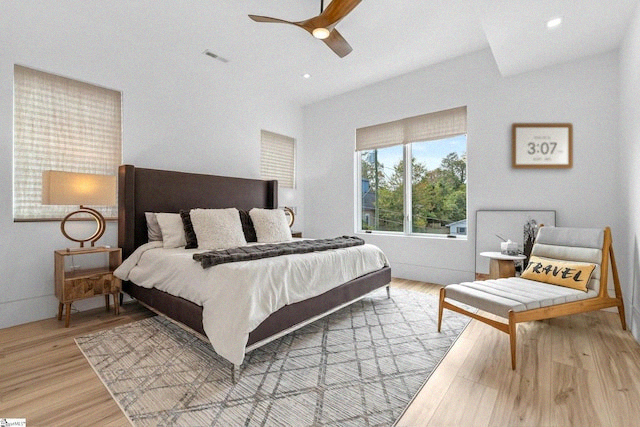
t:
3h07
